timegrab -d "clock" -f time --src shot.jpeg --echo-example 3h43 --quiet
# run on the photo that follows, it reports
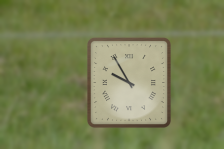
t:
9h55
